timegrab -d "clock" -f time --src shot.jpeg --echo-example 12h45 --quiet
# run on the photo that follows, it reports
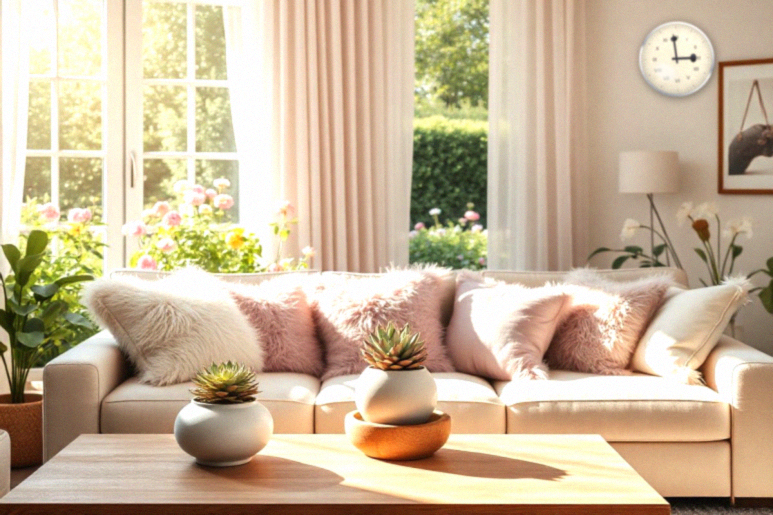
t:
2h59
